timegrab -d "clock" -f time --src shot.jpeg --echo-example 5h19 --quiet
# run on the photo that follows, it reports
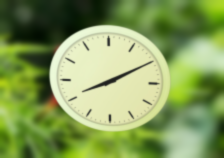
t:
8h10
